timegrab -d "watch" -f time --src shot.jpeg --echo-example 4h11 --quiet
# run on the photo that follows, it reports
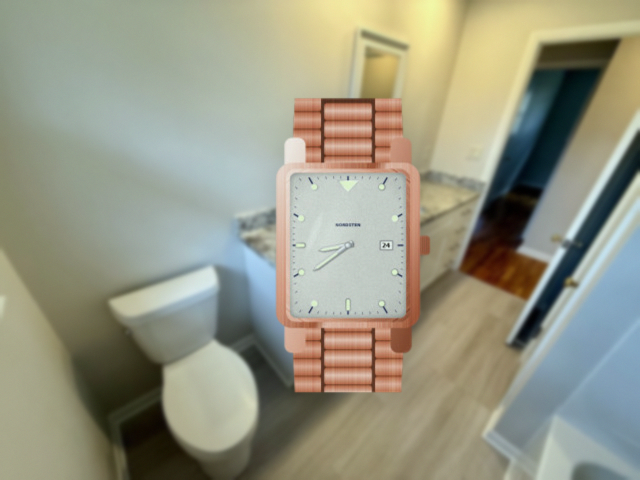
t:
8h39
